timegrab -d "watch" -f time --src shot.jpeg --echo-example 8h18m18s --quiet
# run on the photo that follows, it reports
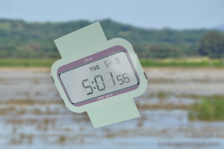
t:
5h01m56s
